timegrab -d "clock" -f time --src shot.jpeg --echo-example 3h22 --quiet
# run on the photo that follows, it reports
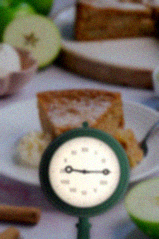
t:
9h15
